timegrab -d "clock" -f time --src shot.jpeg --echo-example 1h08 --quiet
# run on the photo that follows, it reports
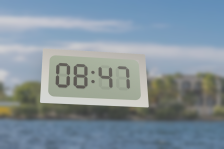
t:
8h47
